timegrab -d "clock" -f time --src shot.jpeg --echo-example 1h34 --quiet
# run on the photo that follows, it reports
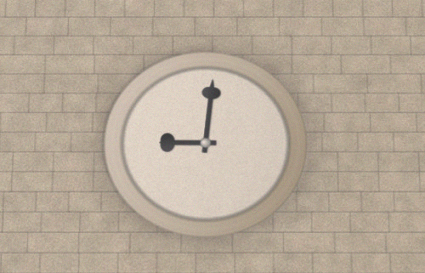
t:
9h01
